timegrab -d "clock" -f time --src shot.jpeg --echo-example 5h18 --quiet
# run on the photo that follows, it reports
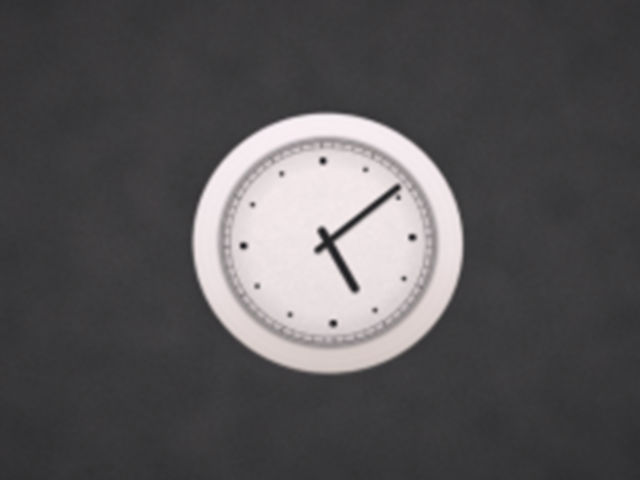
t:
5h09
